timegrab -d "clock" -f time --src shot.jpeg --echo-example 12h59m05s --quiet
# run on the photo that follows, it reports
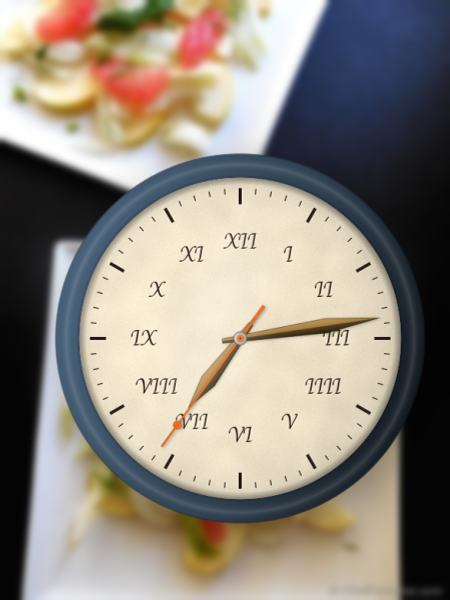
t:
7h13m36s
